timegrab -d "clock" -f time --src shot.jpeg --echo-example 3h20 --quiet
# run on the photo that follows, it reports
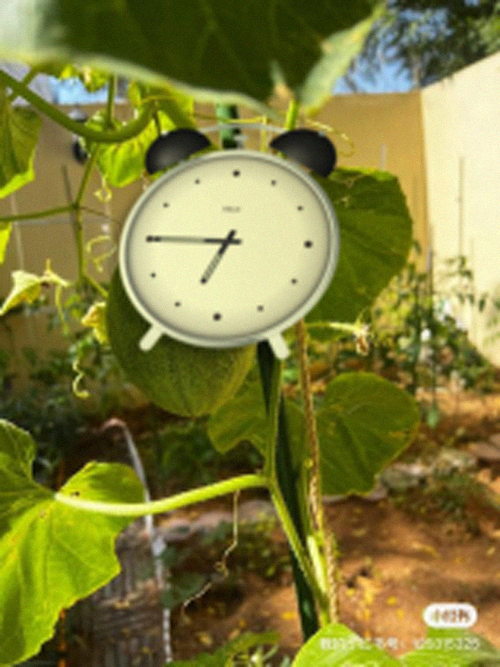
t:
6h45
